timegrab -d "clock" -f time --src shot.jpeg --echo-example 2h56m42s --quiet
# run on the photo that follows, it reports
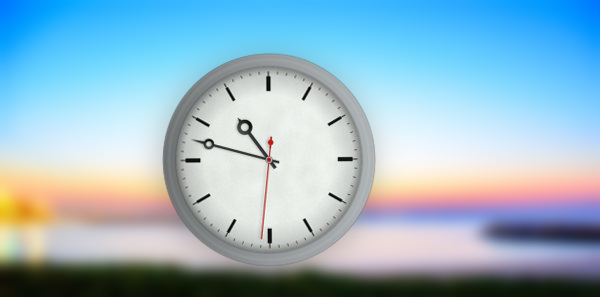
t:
10h47m31s
